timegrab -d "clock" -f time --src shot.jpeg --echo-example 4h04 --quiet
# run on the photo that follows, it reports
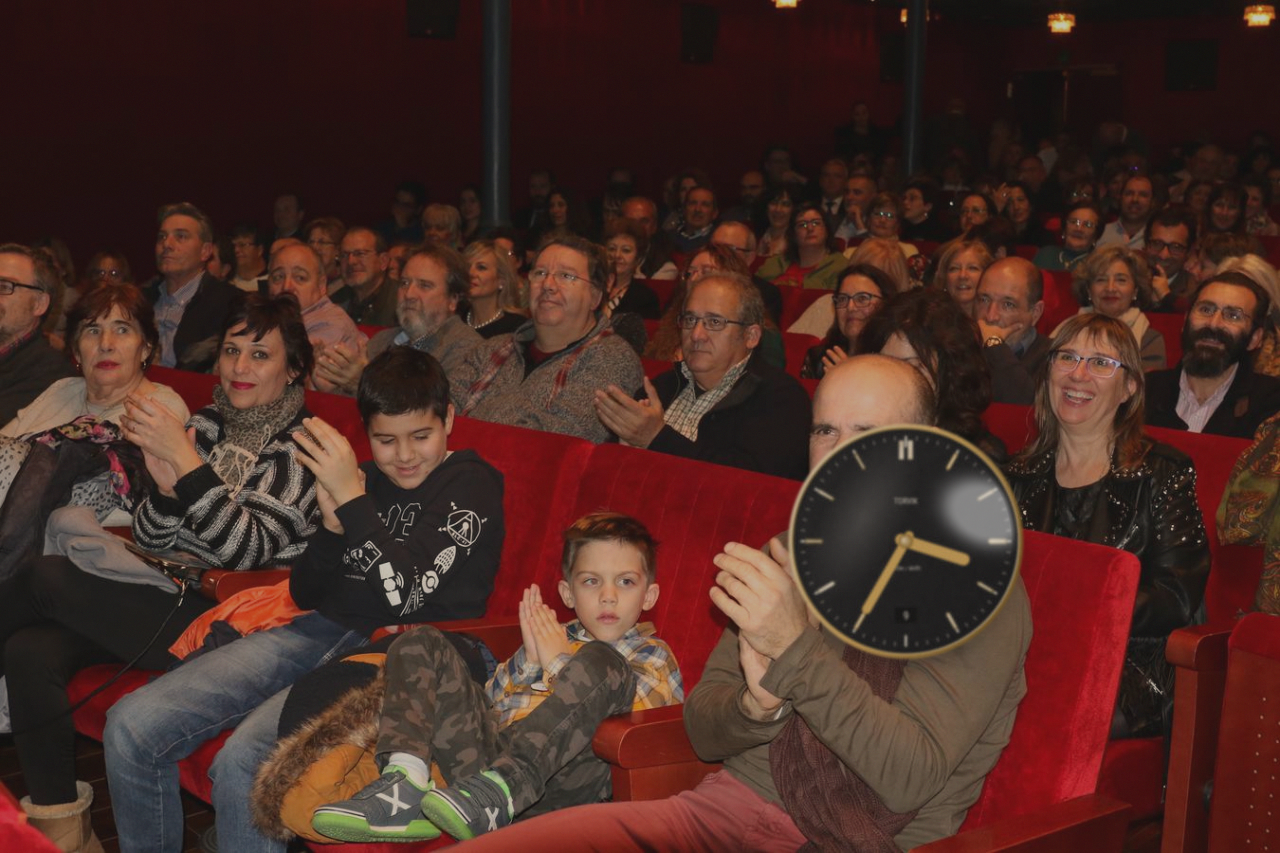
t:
3h35
